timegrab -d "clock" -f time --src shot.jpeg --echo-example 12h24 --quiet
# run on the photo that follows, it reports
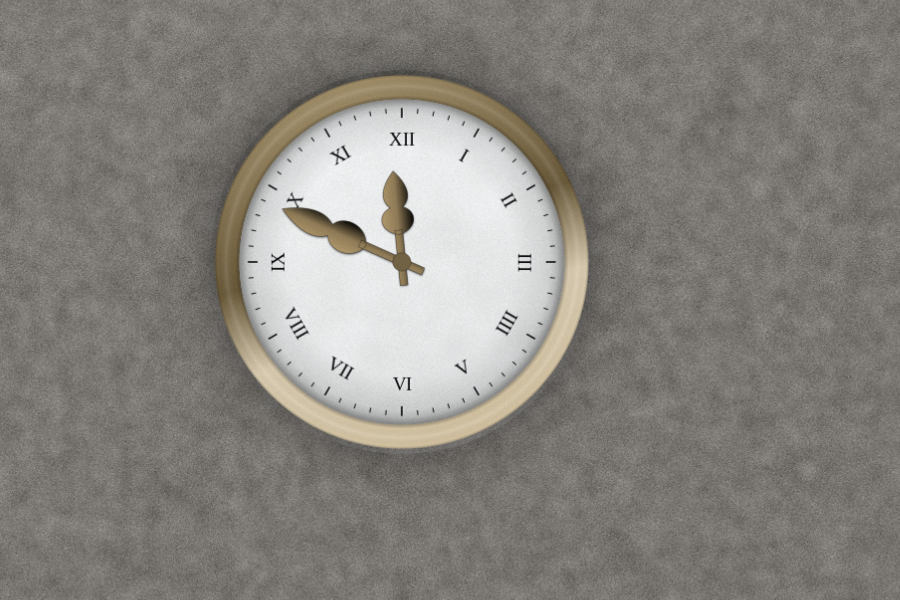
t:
11h49
